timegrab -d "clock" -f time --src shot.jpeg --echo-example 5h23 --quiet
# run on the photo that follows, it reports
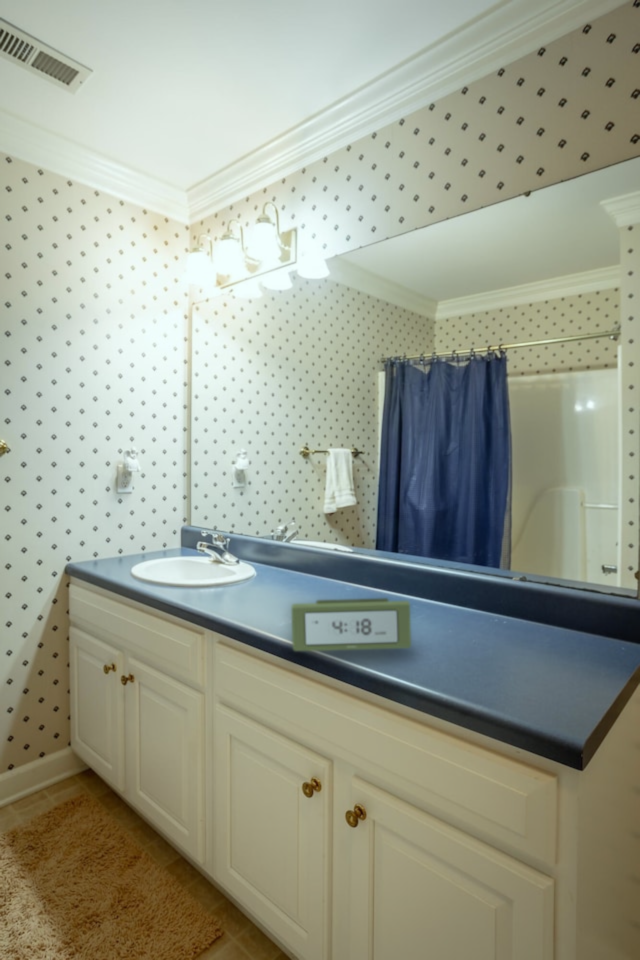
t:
4h18
